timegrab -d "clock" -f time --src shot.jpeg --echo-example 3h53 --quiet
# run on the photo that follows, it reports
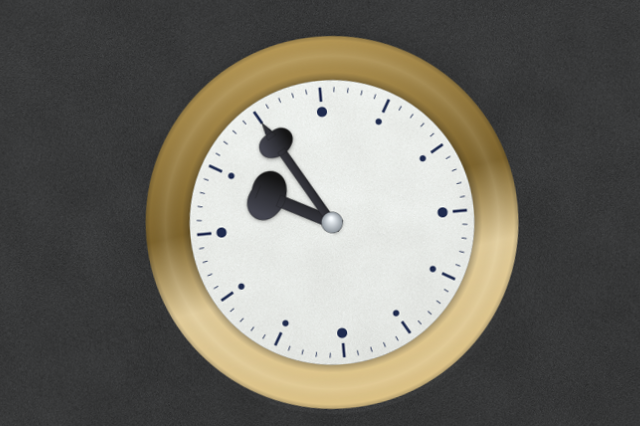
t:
9h55
